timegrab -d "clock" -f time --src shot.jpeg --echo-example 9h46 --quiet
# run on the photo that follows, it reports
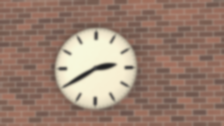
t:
2h40
